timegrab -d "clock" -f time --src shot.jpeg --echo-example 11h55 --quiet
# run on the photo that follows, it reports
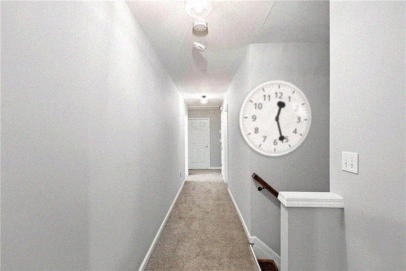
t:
12h27
